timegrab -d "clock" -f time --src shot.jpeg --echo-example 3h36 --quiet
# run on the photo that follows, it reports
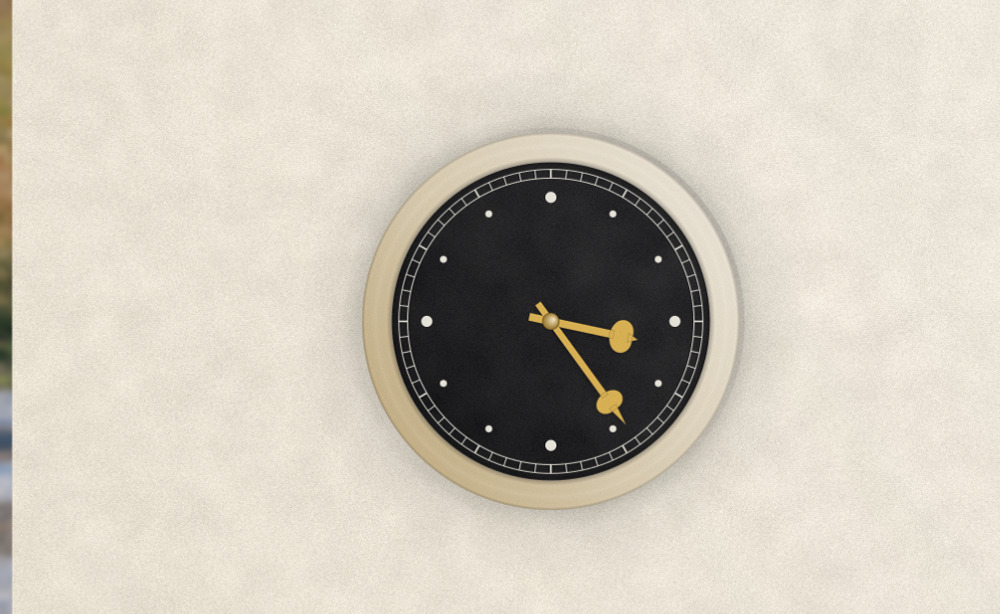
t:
3h24
